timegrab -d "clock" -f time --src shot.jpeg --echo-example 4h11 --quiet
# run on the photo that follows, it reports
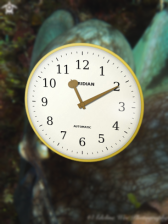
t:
11h10
